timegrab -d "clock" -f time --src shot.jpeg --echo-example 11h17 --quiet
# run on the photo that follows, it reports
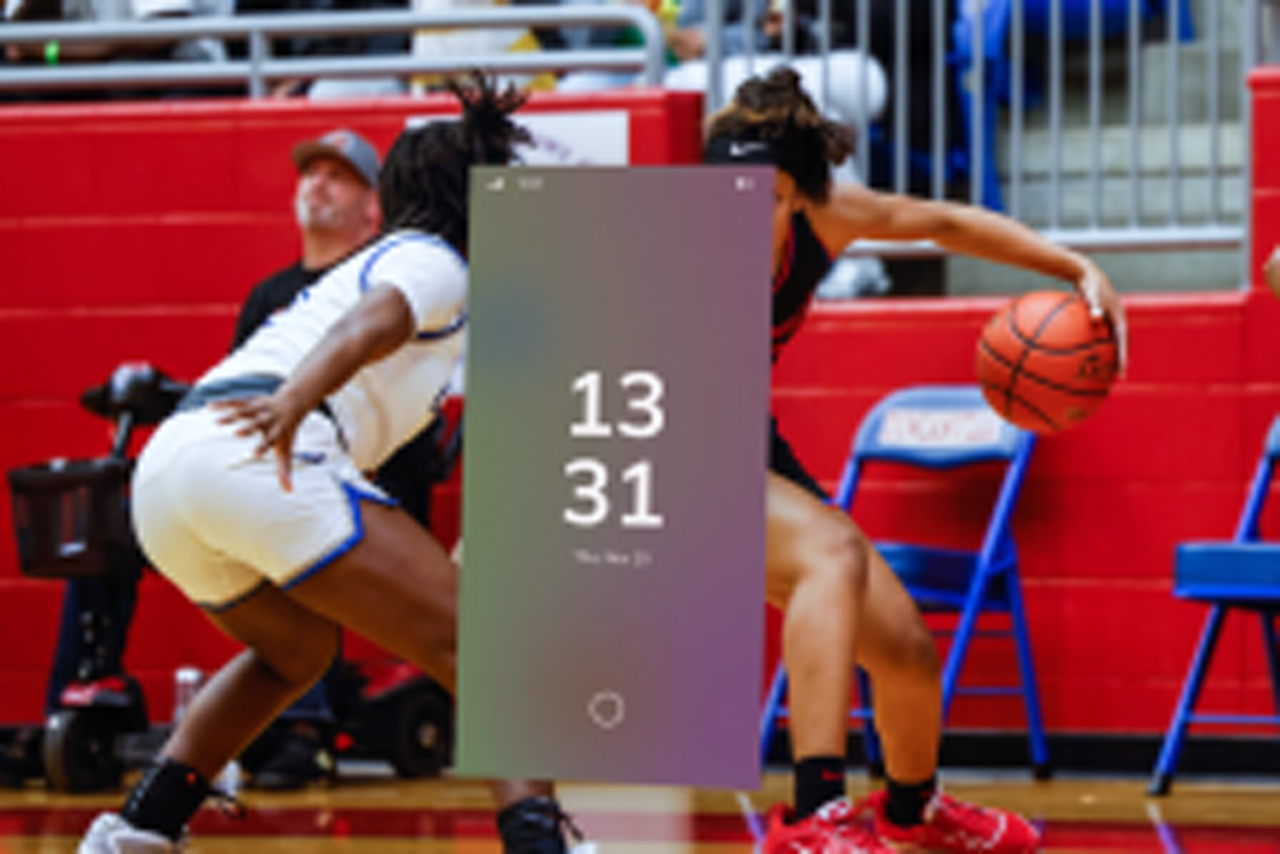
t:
13h31
